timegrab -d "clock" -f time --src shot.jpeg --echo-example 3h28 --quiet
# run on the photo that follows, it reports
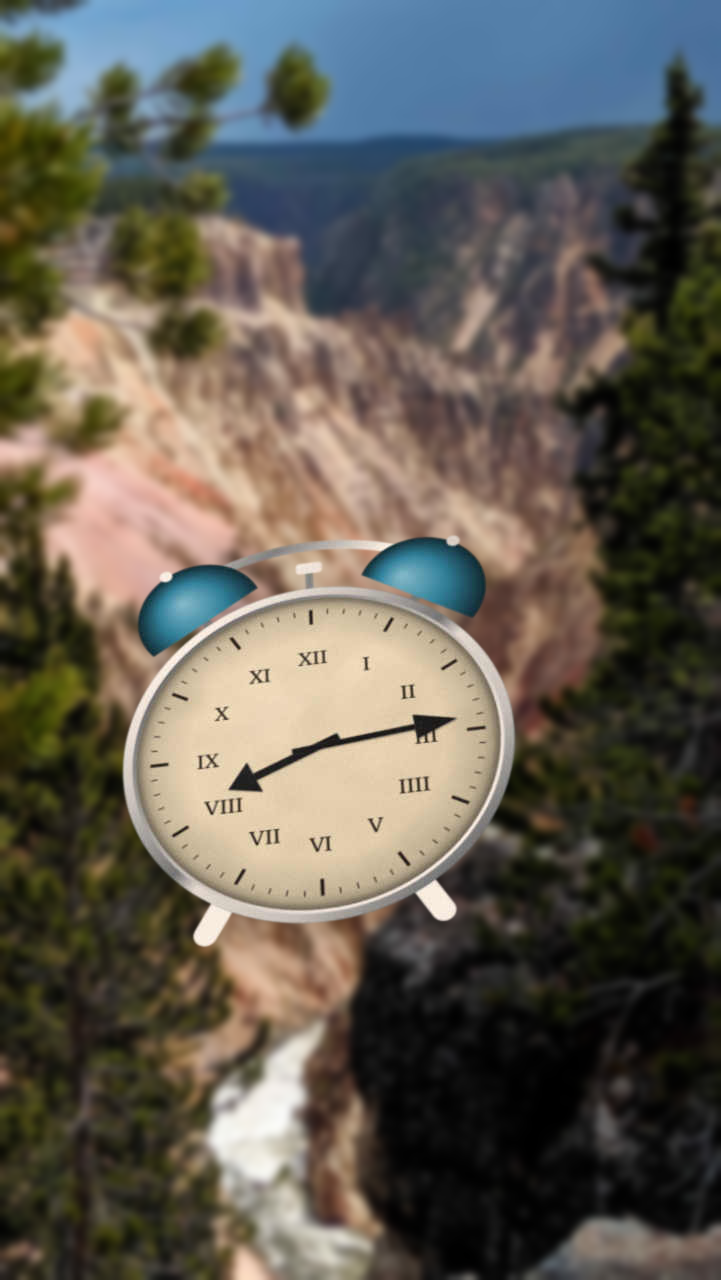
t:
8h14
